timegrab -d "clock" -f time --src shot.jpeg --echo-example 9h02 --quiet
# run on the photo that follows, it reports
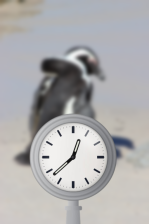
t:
12h38
